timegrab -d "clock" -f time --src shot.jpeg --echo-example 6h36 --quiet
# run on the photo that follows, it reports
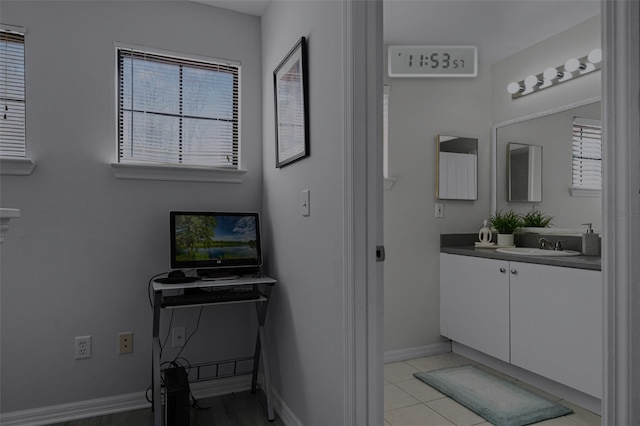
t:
11h53
